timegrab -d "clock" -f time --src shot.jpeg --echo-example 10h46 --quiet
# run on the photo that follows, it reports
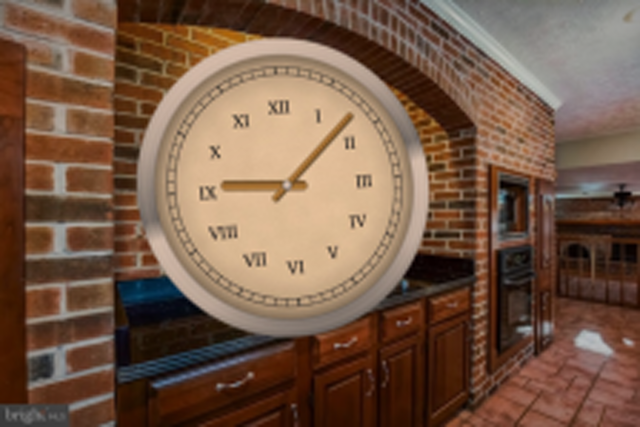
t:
9h08
